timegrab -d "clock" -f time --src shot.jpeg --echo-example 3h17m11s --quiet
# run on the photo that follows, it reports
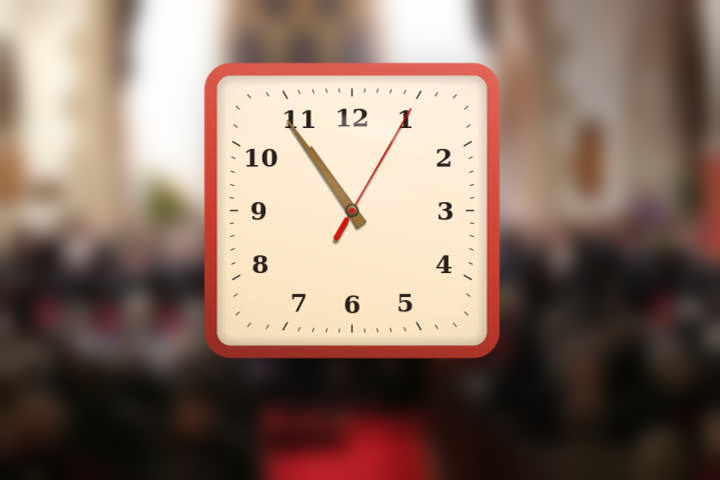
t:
10h54m05s
